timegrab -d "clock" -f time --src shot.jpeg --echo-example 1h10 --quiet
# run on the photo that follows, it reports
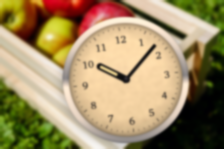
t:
10h08
